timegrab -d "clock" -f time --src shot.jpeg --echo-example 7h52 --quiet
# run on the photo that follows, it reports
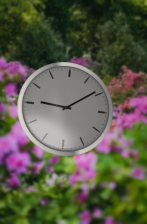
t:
9h09
